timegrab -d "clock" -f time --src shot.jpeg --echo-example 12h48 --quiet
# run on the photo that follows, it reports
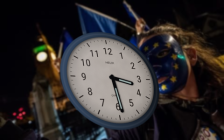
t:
3h29
